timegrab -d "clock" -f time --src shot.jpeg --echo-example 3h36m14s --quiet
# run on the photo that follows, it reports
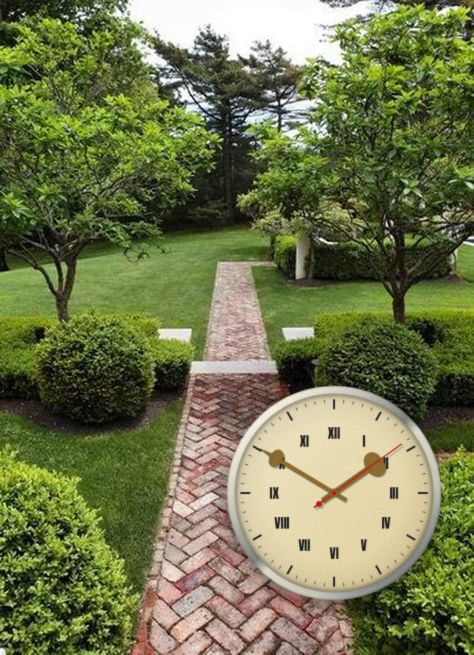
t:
1h50m09s
